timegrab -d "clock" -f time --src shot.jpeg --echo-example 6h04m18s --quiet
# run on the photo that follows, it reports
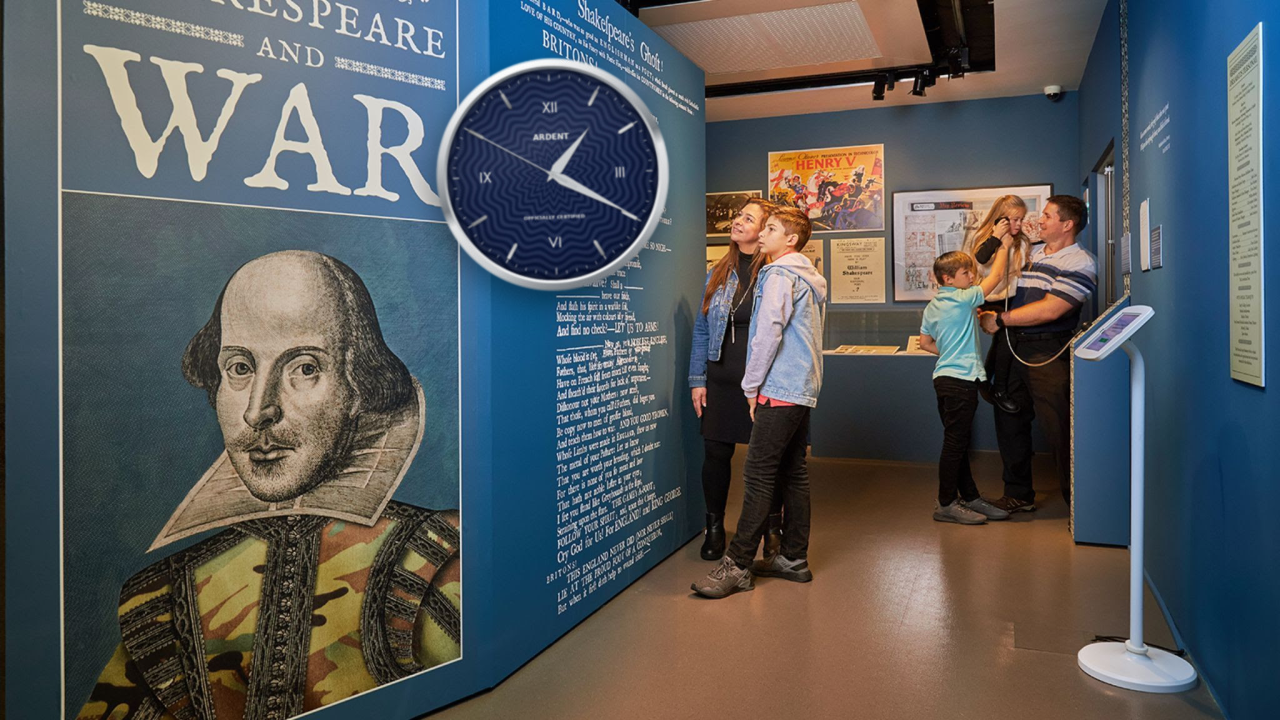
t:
1h19m50s
